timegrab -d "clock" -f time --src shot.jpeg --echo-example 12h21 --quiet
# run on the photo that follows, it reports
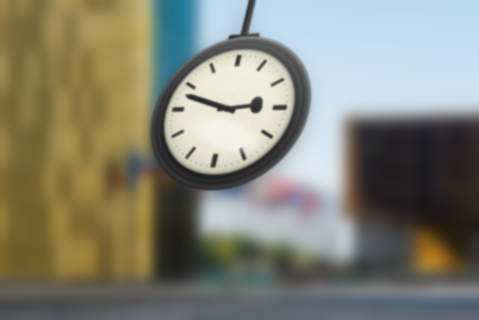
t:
2h48
